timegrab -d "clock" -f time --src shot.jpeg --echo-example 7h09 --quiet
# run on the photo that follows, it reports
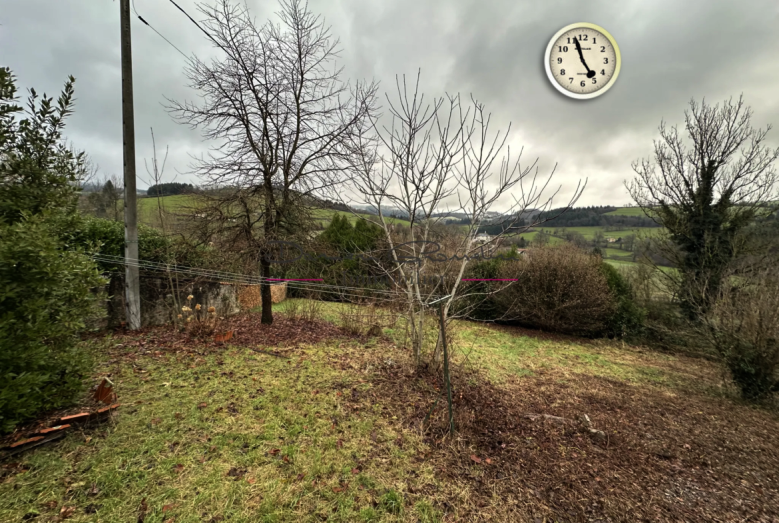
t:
4h57
